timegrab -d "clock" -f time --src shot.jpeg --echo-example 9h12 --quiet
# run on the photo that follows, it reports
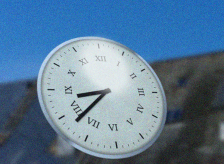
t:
8h38
